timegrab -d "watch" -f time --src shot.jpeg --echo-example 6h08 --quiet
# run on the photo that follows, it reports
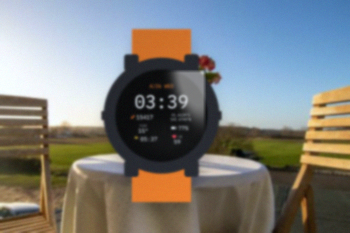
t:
3h39
